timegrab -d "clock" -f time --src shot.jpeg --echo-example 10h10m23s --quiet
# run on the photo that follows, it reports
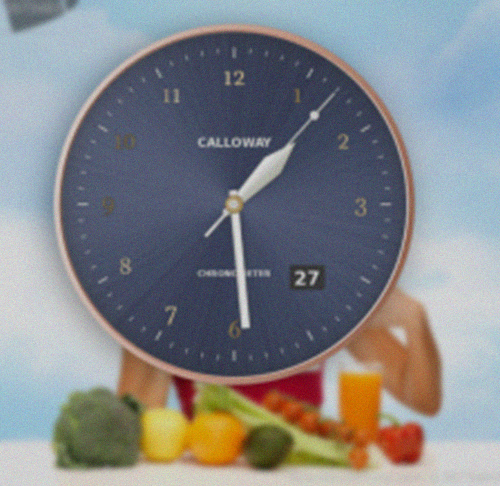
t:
1h29m07s
